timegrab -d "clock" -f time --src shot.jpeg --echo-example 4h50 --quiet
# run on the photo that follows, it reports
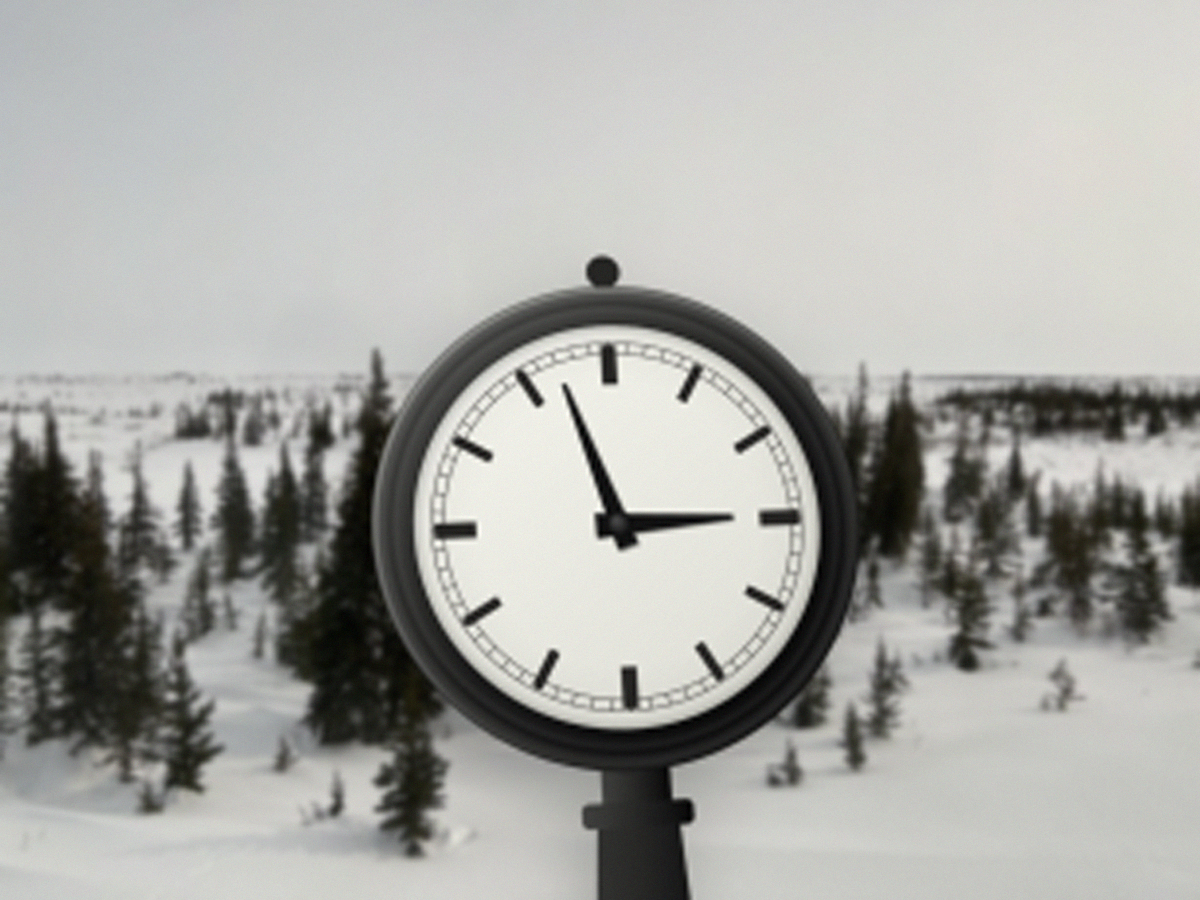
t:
2h57
